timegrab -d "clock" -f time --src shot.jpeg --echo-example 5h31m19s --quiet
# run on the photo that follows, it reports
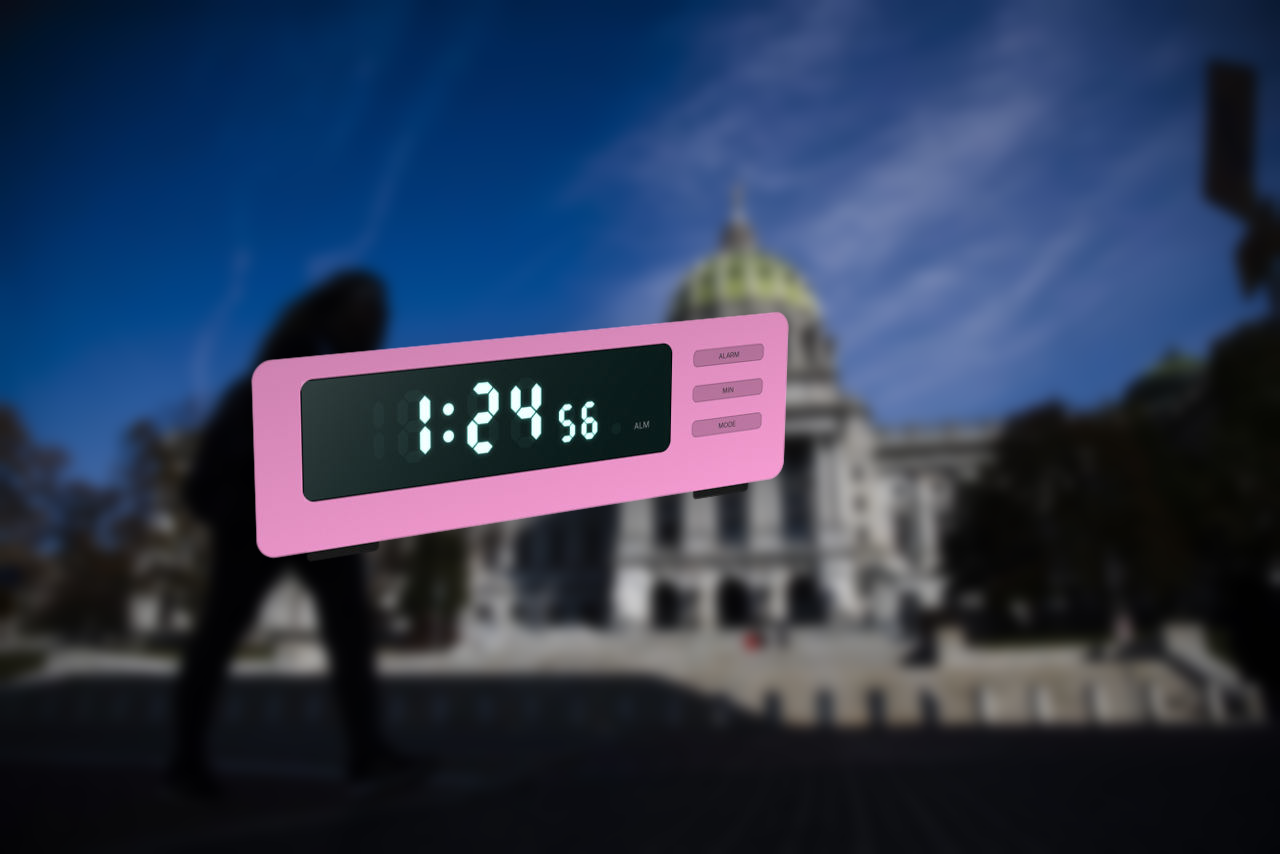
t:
1h24m56s
